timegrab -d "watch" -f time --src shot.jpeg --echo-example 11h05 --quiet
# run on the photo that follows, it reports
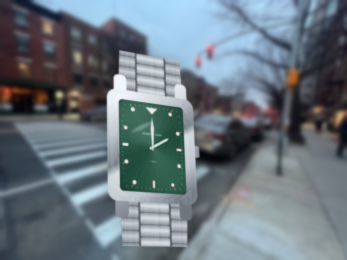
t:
2h00
